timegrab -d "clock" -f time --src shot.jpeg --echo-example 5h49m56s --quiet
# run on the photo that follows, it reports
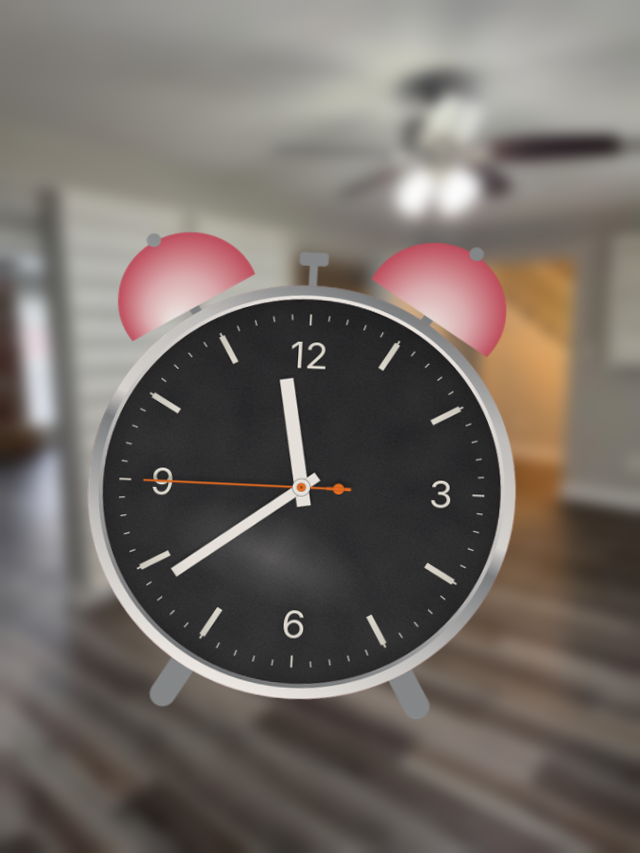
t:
11h38m45s
